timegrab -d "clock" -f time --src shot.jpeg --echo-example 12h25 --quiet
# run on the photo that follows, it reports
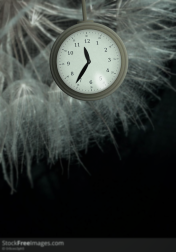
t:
11h36
